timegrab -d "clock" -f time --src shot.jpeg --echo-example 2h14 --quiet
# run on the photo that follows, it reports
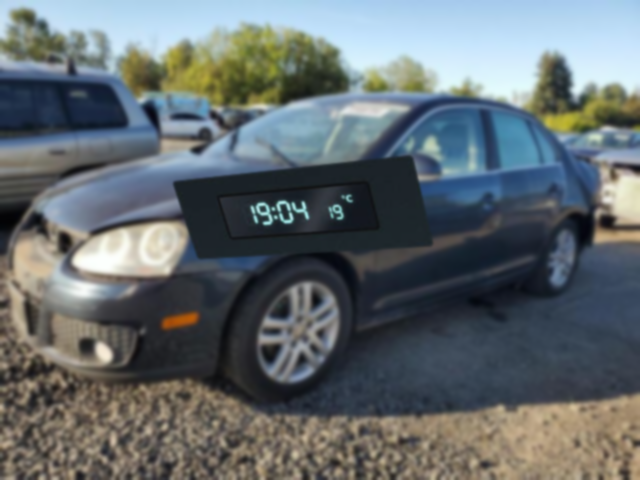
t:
19h04
